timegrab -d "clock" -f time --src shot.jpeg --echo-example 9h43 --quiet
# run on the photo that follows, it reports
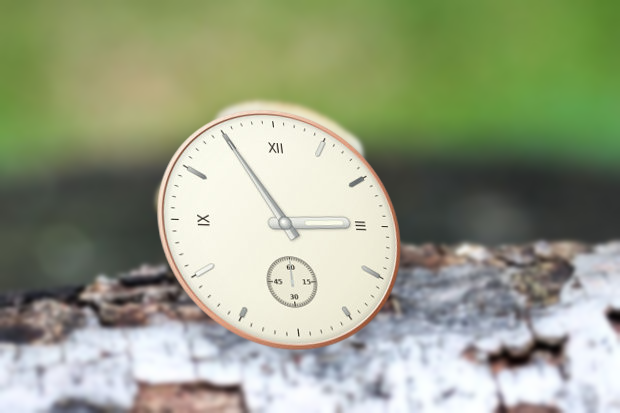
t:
2h55
